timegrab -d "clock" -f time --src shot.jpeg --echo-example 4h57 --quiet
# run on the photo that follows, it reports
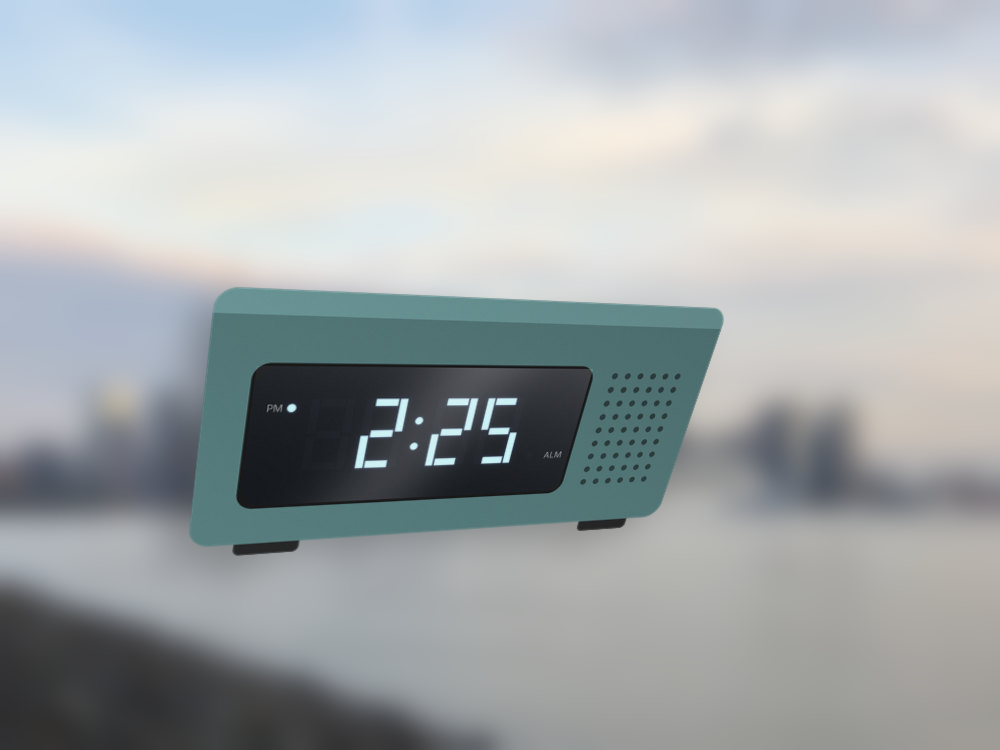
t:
2h25
